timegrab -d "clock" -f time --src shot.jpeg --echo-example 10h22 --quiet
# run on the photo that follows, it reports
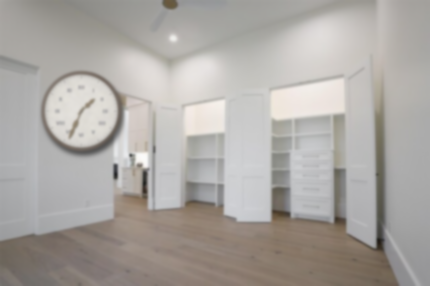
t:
1h34
